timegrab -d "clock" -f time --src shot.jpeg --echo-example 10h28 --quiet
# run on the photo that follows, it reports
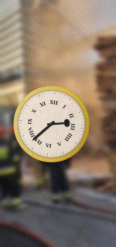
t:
2h37
